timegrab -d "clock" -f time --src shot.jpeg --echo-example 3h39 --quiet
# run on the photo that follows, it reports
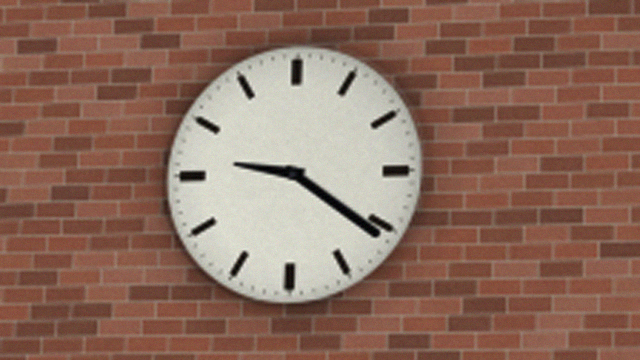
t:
9h21
